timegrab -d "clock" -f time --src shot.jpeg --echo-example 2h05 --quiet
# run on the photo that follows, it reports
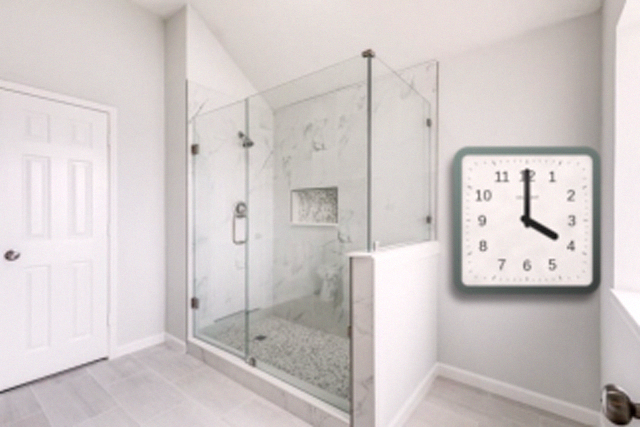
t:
4h00
